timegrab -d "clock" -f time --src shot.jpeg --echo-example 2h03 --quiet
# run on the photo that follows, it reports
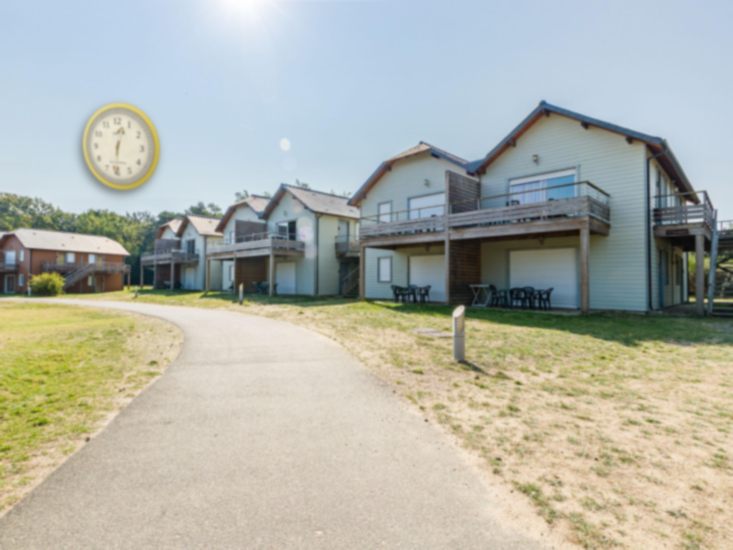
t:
12h31
